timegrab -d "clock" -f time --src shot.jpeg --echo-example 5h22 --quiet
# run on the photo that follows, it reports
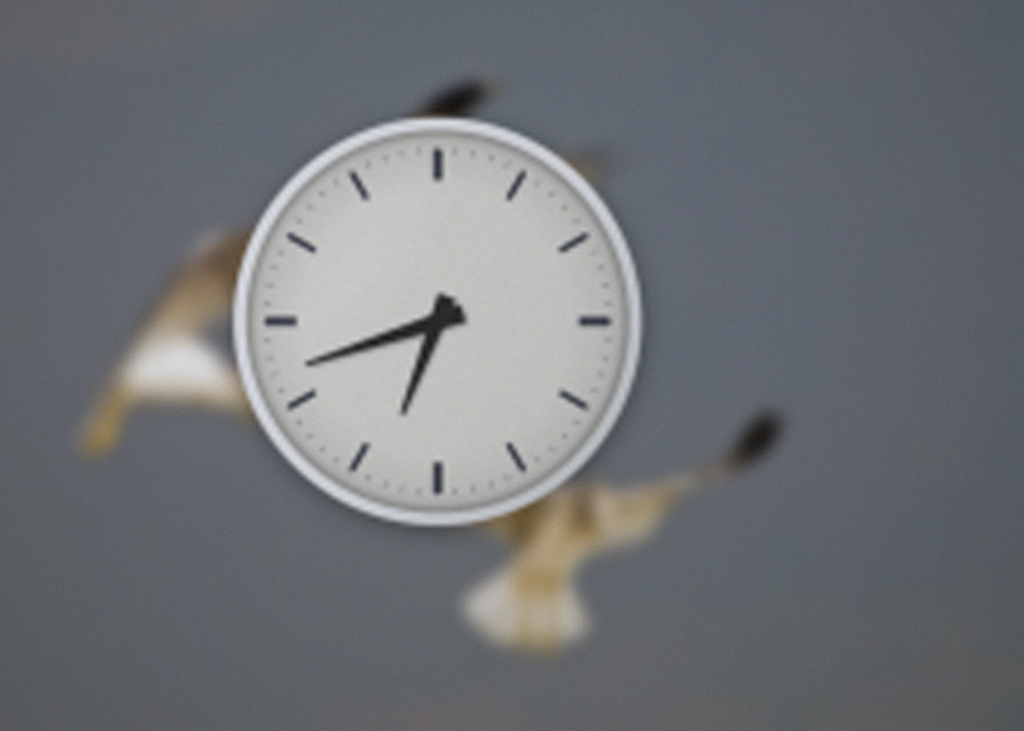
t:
6h42
